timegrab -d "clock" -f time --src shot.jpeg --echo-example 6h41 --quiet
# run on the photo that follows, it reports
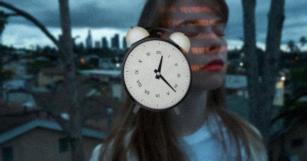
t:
12h22
